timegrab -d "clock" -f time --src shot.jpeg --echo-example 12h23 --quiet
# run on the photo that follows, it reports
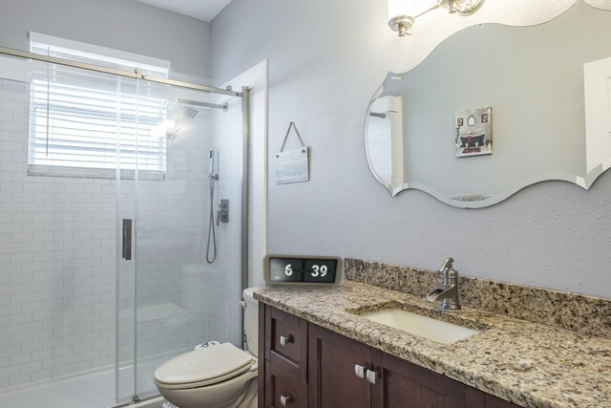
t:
6h39
